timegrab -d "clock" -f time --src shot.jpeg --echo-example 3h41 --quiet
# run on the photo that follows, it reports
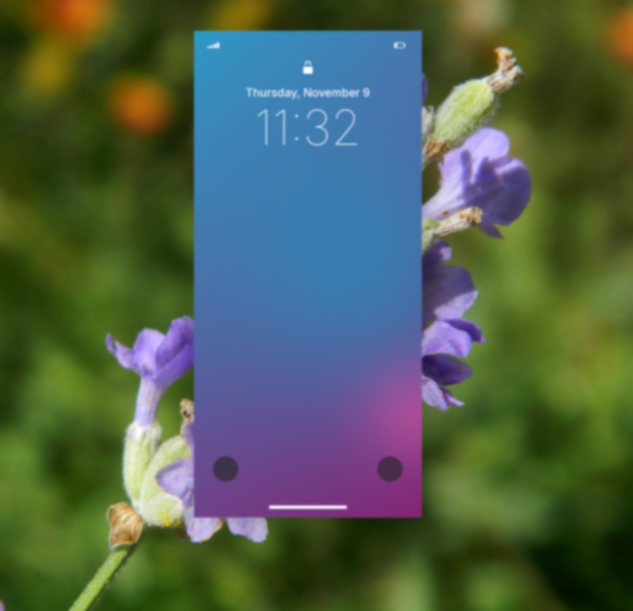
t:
11h32
